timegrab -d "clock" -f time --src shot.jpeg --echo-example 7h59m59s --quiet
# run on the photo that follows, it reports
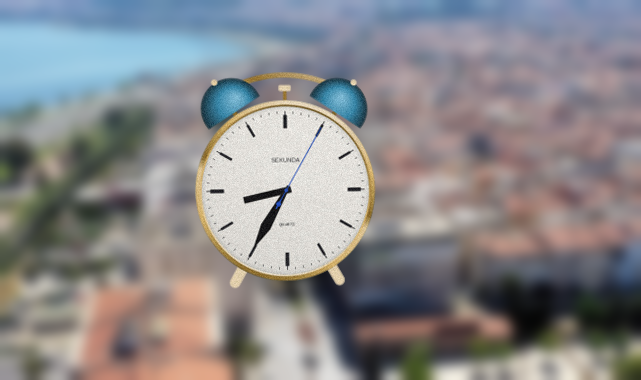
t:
8h35m05s
